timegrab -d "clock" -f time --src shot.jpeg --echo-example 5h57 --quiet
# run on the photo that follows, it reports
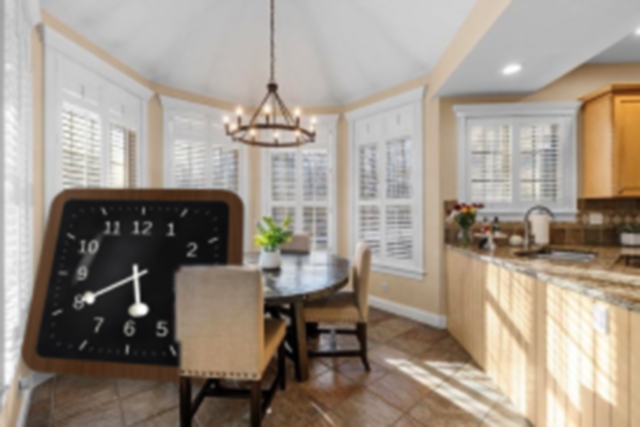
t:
5h40
